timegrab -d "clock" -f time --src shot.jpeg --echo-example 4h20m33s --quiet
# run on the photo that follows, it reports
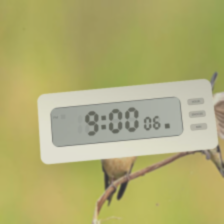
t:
9h00m06s
